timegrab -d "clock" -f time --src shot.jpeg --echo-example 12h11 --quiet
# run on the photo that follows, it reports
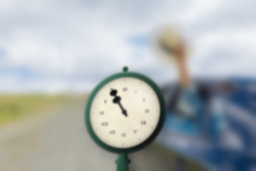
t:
10h55
